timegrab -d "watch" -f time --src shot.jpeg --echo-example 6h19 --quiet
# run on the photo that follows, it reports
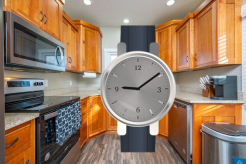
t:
9h09
